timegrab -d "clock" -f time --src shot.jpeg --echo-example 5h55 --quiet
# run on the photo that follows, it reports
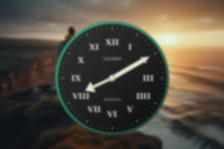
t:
8h10
